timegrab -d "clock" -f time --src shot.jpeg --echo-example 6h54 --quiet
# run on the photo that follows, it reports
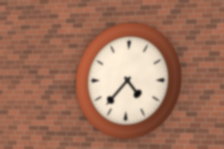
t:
4h37
